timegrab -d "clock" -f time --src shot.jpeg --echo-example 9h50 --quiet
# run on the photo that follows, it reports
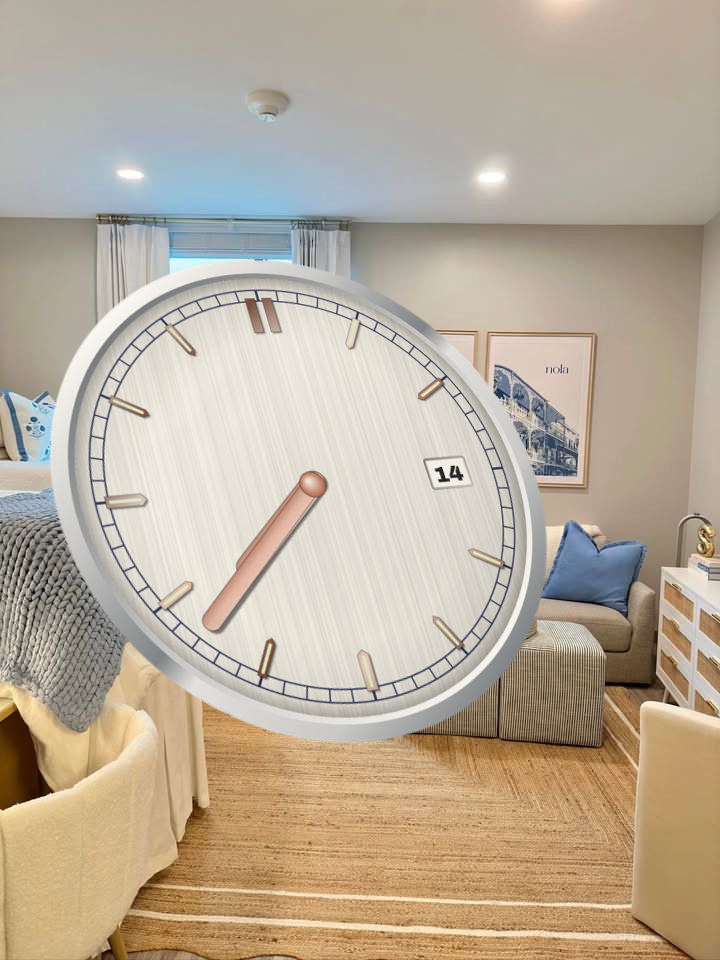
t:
7h38
